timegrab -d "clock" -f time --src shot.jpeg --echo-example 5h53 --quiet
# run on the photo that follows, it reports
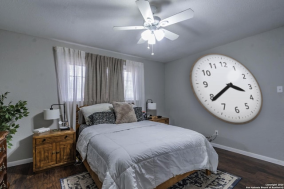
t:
3h39
